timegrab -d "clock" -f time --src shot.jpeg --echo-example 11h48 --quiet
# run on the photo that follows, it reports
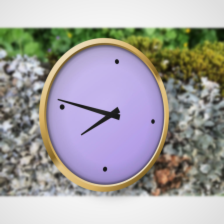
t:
7h46
